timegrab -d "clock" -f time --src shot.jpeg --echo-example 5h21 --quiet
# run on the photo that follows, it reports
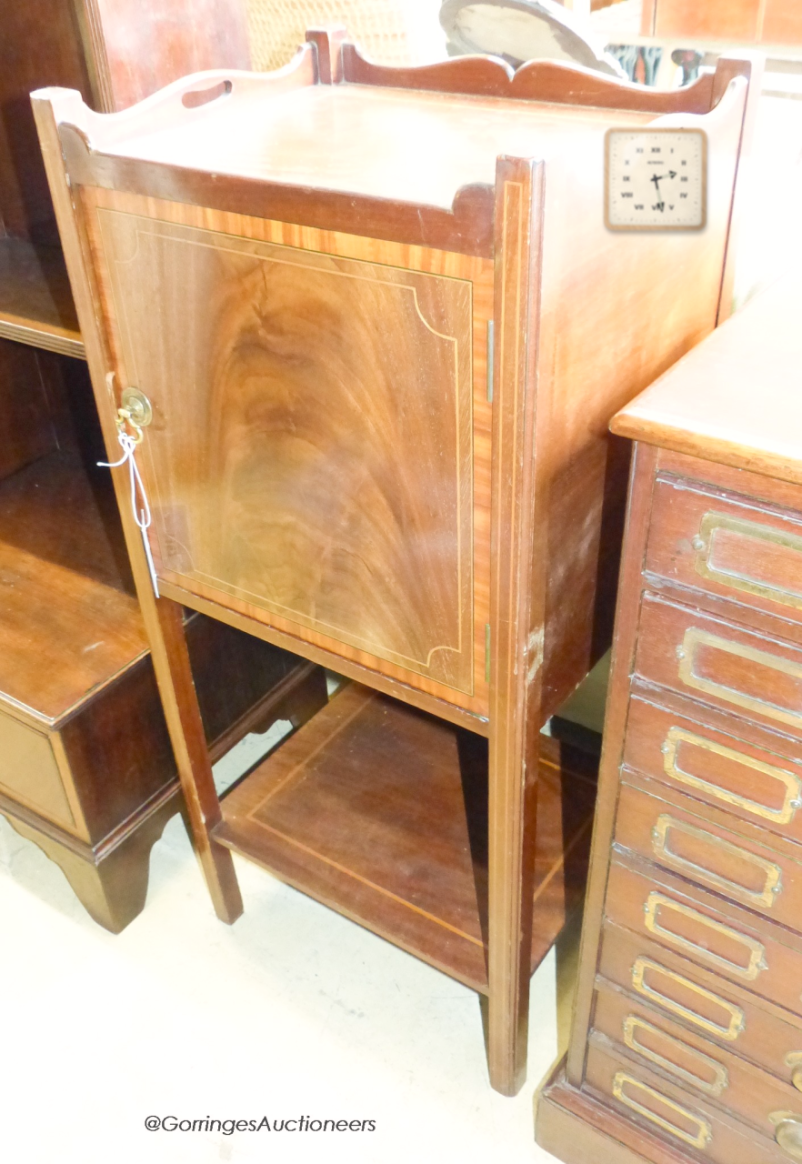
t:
2h28
